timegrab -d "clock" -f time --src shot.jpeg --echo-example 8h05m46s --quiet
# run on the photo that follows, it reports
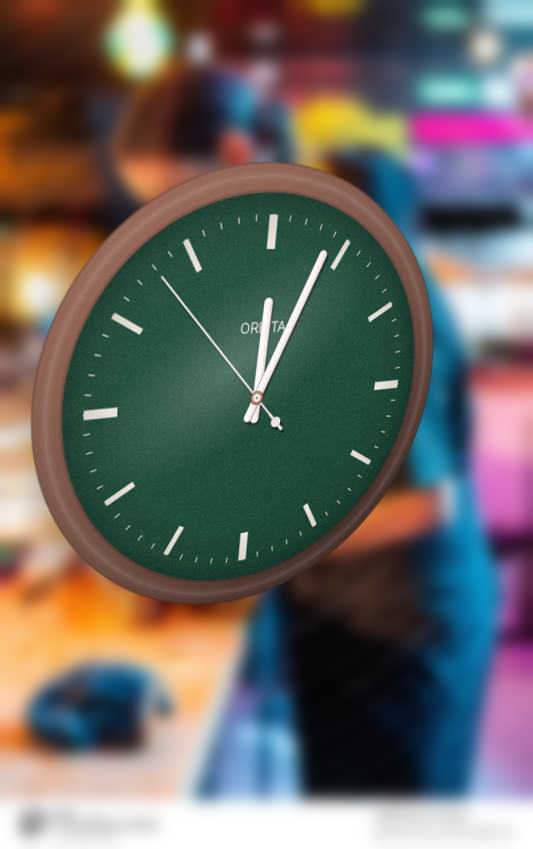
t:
12h03m53s
